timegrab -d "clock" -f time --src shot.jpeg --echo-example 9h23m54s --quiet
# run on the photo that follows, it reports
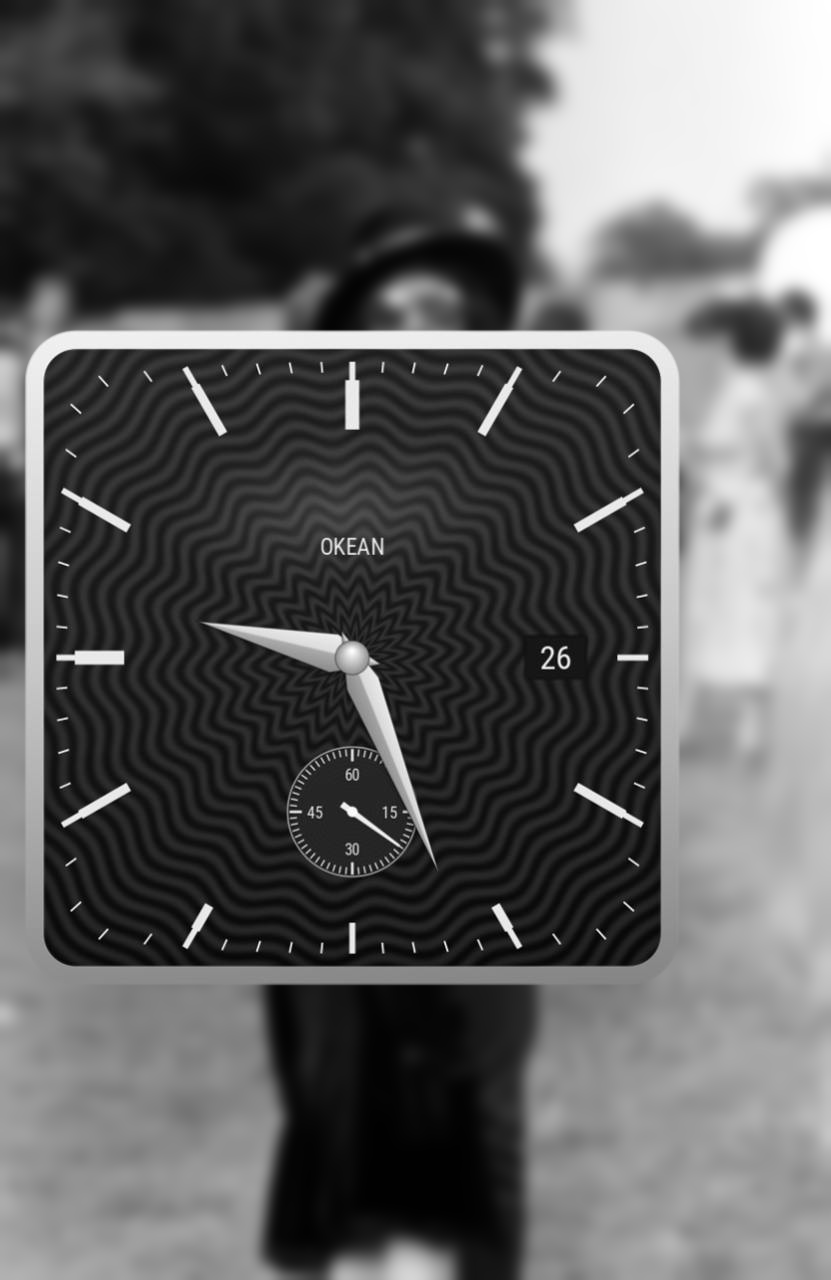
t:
9h26m21s
